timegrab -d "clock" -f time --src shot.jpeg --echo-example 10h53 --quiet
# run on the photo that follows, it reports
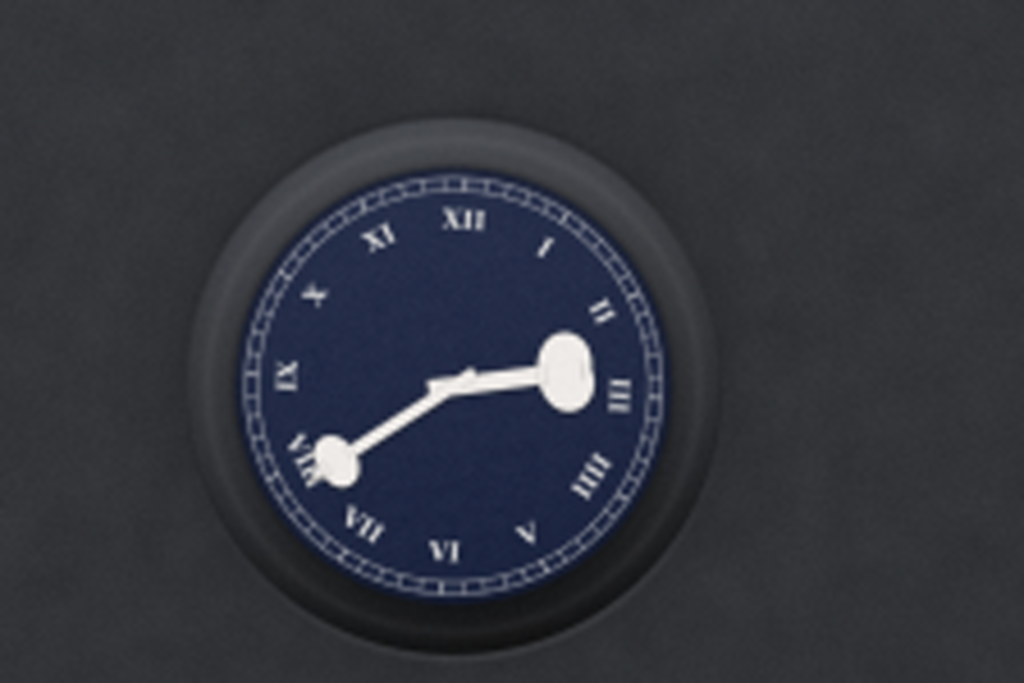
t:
2h39
